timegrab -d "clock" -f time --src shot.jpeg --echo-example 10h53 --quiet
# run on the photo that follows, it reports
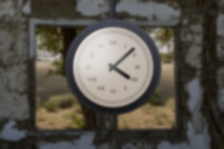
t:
4h08
